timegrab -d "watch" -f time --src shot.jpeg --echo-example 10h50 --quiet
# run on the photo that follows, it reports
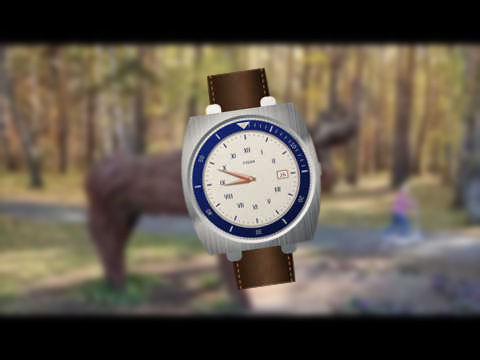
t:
8h49
